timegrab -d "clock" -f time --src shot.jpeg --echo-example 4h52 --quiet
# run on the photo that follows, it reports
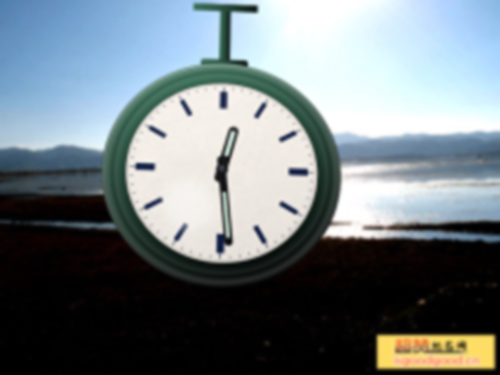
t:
12h29
